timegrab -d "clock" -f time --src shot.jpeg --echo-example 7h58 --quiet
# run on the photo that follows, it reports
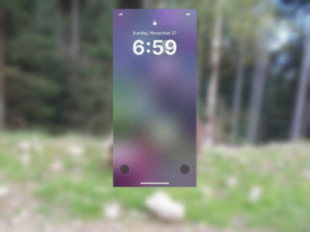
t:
6h59
